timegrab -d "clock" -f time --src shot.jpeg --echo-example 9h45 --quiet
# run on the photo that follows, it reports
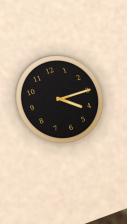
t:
4h15
